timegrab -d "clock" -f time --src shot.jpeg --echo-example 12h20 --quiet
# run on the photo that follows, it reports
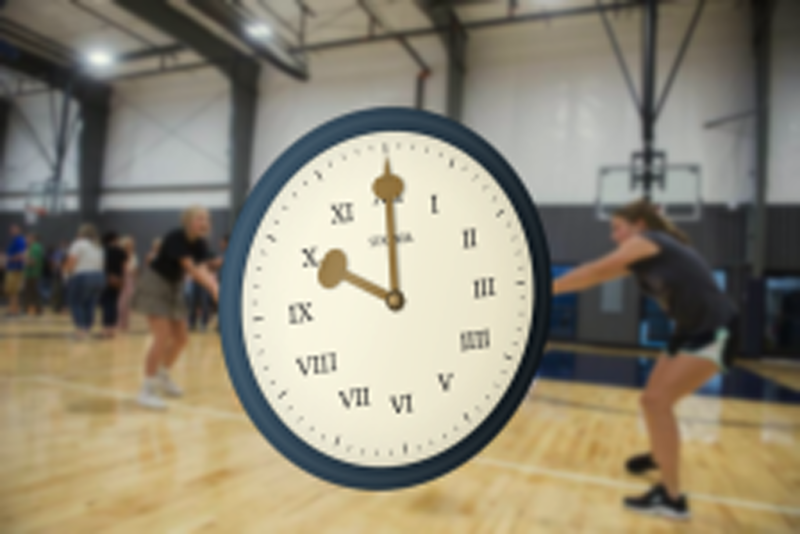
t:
10h00
